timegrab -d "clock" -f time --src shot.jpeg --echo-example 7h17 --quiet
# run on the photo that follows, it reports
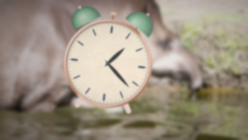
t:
1h22
